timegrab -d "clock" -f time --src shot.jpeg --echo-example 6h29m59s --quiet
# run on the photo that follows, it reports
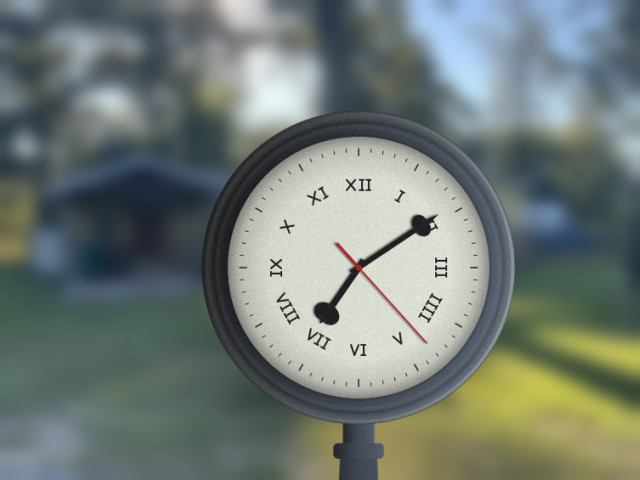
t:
7h09m23s
